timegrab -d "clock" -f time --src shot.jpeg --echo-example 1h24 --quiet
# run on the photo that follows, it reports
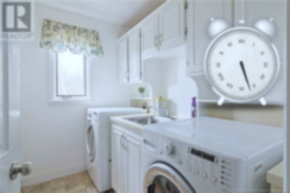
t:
5h27
